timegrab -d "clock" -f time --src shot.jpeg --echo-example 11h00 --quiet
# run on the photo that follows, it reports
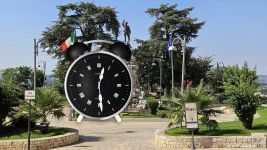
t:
12h29
